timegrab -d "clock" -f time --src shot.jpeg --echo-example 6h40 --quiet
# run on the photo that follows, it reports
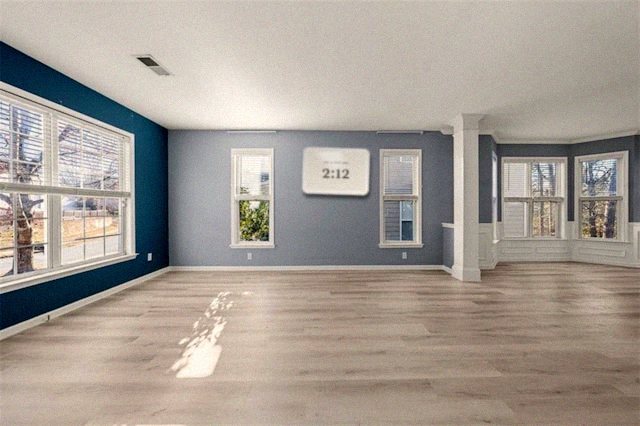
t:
2h12
